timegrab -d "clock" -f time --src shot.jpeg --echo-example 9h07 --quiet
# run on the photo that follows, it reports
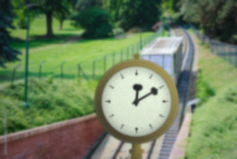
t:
12h10
